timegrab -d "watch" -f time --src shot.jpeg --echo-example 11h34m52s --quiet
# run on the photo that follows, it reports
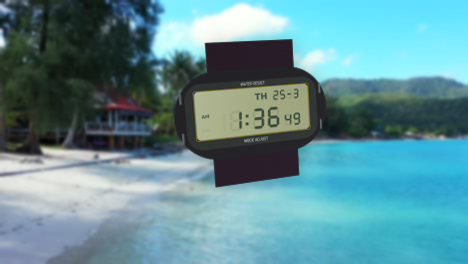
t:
1h36m49s
